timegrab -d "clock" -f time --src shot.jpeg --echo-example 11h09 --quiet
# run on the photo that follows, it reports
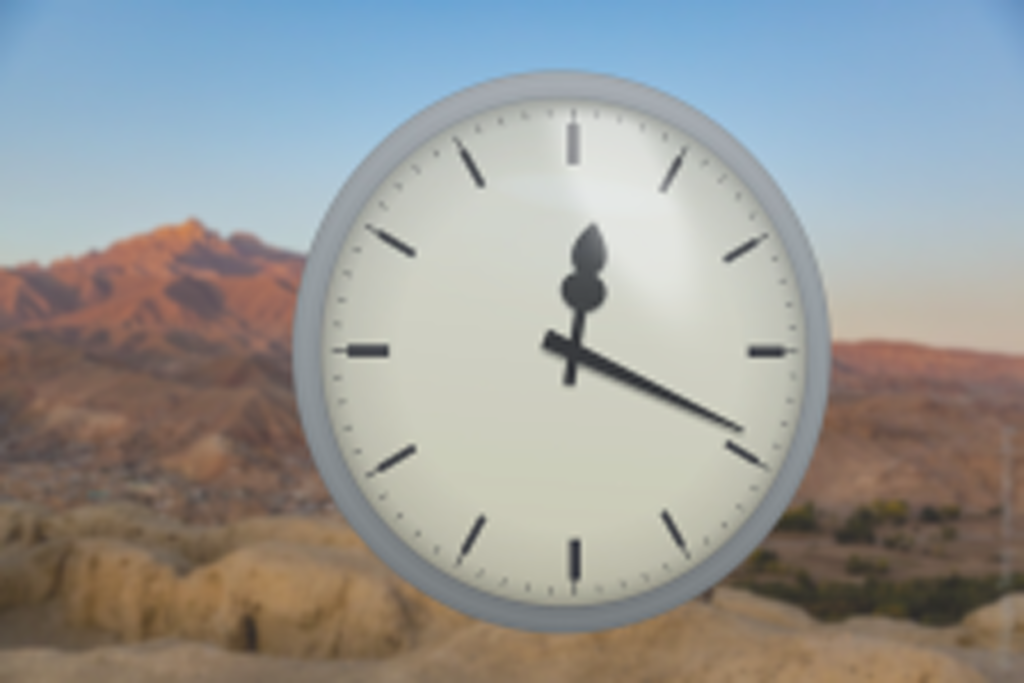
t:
12h19
